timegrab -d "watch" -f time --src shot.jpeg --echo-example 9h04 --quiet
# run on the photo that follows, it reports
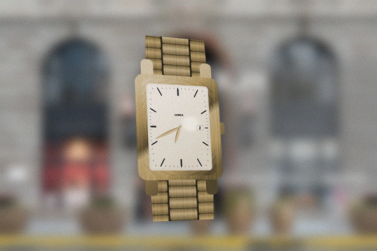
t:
6h41
